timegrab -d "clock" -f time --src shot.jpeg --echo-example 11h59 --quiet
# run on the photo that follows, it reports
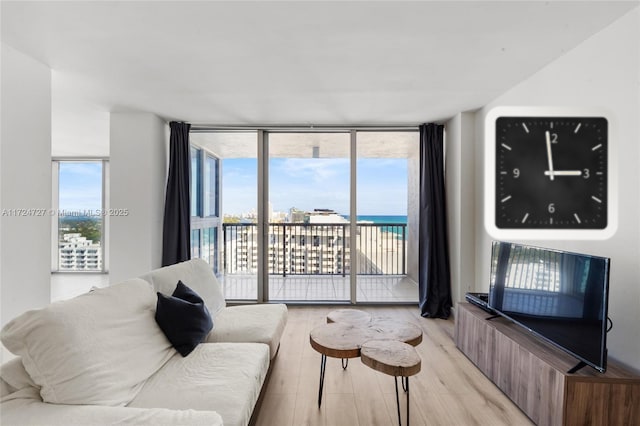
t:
2h59
